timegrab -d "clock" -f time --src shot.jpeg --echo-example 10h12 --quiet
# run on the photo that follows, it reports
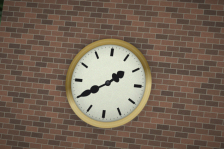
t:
1h40
